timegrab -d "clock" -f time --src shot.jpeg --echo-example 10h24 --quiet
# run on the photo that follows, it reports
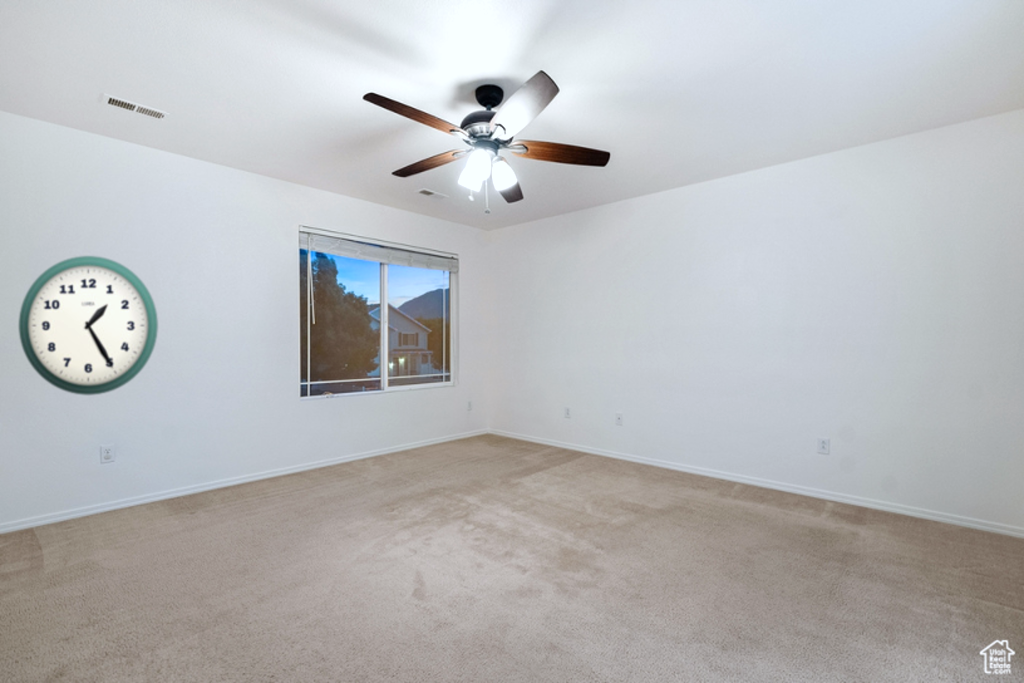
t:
1h25
